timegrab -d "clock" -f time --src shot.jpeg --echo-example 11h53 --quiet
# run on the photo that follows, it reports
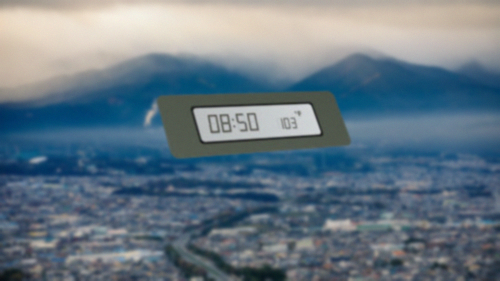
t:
8h50
